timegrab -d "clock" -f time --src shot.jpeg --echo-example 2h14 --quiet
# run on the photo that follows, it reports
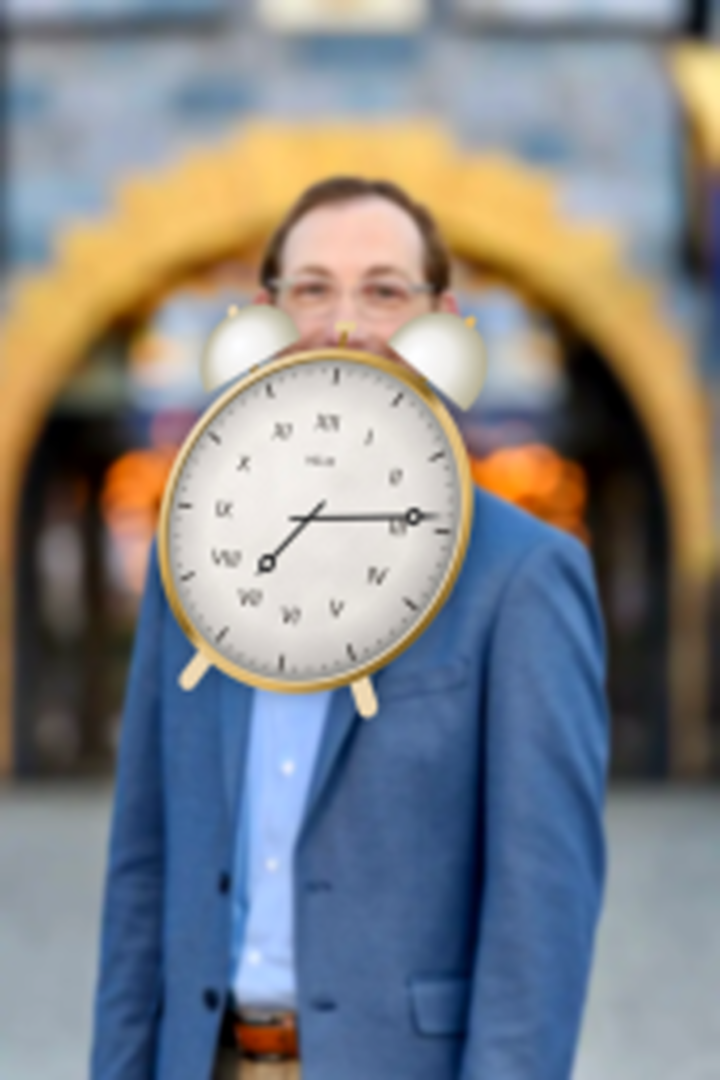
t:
7h14
